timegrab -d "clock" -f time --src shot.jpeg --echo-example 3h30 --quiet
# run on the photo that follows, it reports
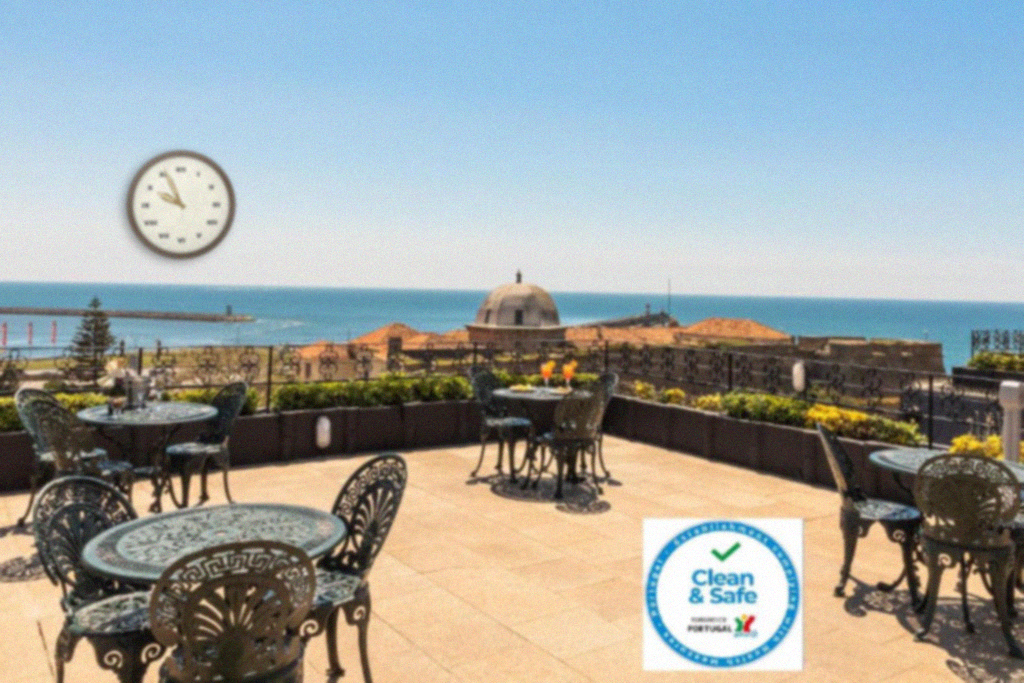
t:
9h56
